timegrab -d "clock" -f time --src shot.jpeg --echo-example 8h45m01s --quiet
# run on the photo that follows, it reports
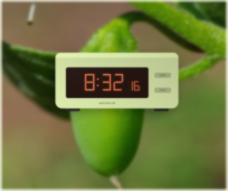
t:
8h32m16s
